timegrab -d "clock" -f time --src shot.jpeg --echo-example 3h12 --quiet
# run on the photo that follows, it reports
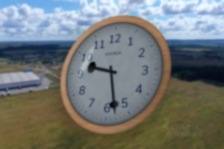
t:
9h28
